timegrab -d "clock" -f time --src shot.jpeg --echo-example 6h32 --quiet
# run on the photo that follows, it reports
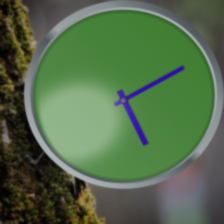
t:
5h10
